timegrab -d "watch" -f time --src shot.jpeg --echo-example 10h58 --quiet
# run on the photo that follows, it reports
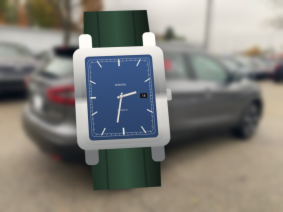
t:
2h32
